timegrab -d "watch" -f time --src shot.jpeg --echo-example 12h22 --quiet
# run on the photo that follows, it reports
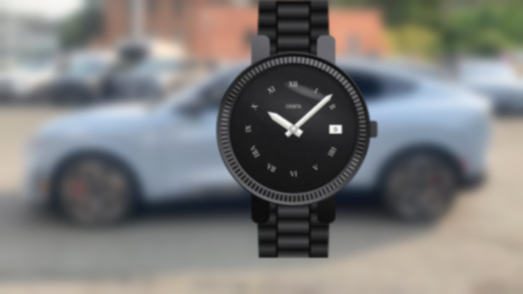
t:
10h08
